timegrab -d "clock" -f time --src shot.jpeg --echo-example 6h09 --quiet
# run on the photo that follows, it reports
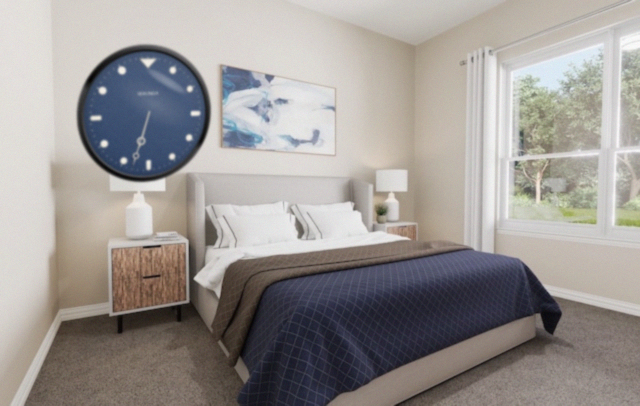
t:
6h33
